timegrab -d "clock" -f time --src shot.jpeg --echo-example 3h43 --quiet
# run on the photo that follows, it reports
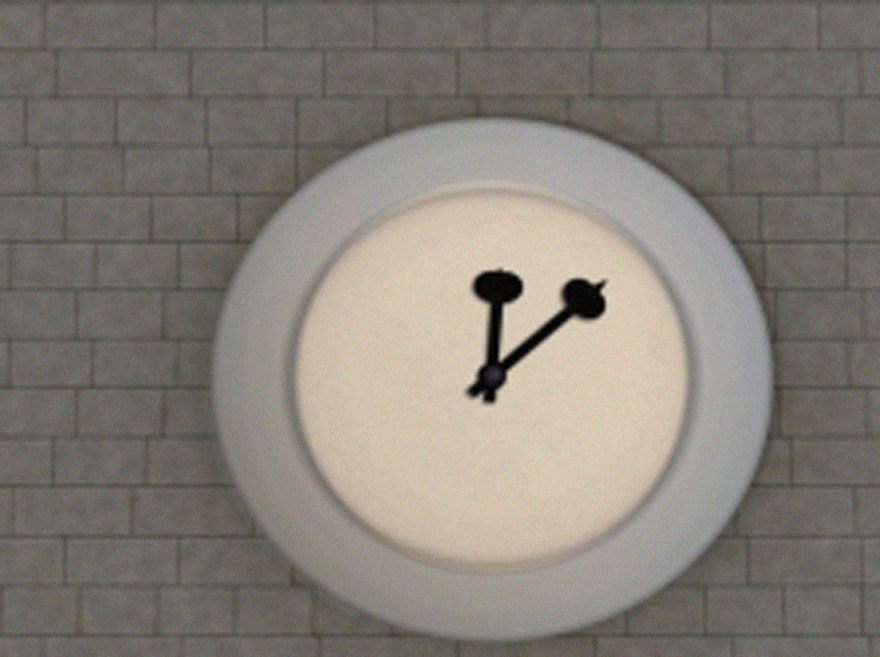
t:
12h08
